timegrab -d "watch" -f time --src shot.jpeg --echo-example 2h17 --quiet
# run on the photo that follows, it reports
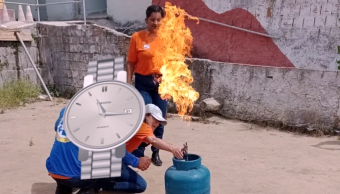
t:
11h16
